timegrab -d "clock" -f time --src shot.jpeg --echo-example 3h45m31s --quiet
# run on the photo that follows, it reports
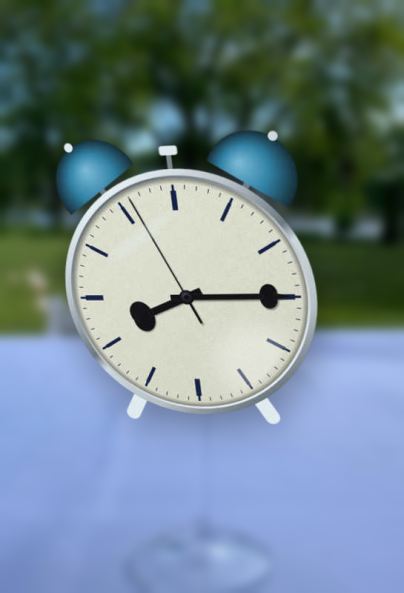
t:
8h14m56s
